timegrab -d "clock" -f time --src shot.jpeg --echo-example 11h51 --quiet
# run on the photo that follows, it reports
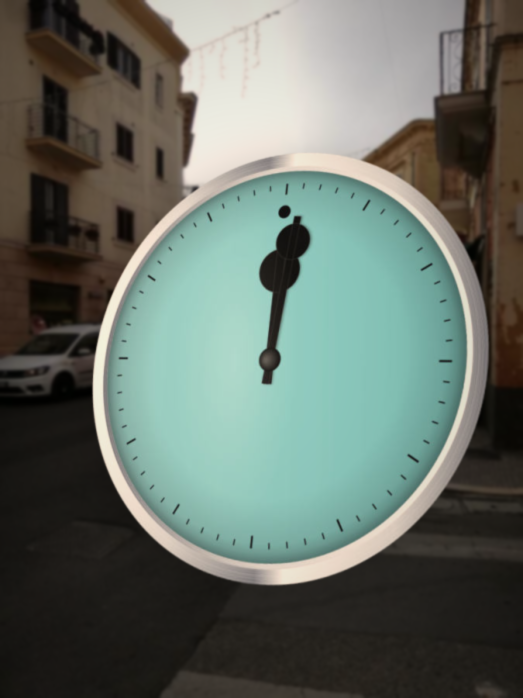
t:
12h01
